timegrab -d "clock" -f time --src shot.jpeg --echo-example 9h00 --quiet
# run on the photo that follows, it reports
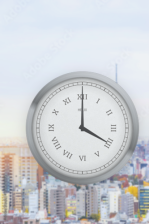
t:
4h00
